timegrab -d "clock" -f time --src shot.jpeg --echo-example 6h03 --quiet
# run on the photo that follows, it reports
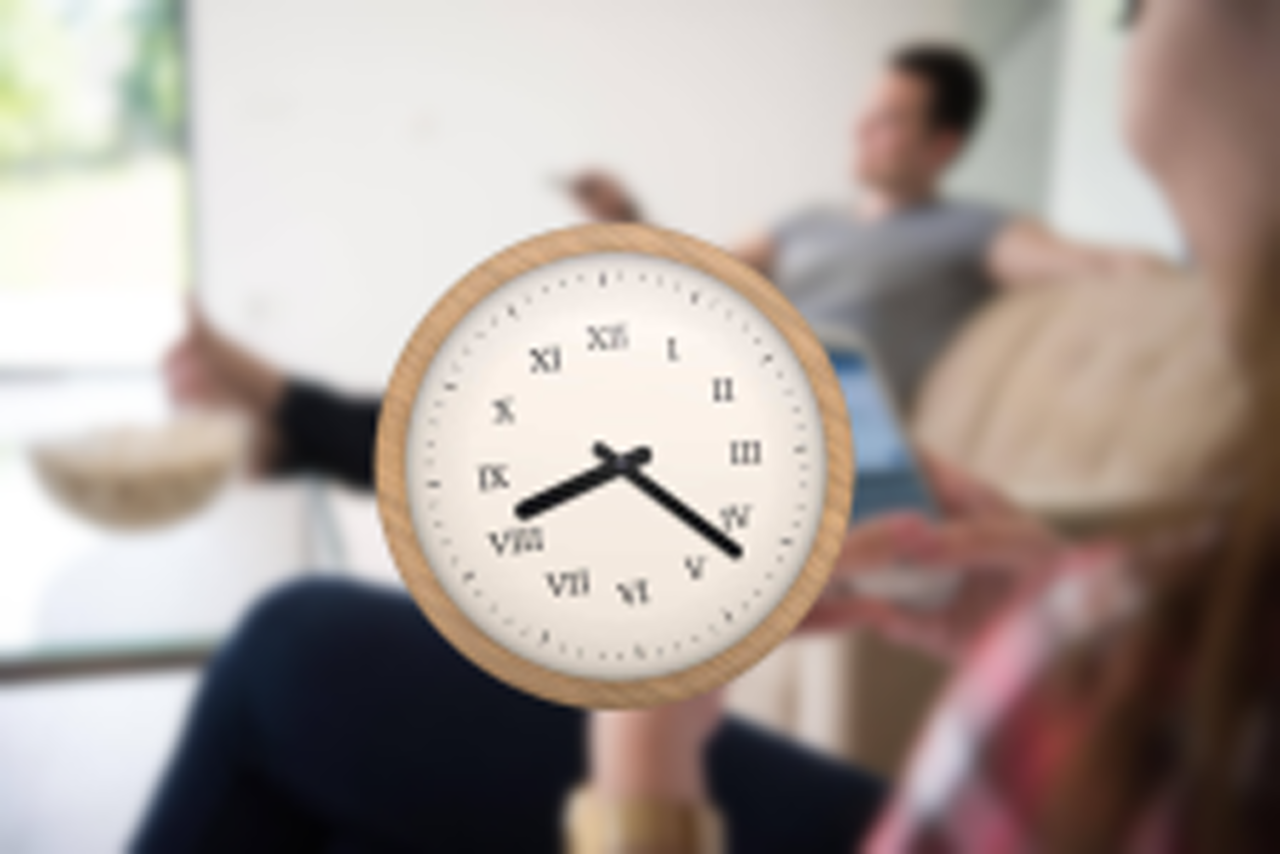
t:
8h22
